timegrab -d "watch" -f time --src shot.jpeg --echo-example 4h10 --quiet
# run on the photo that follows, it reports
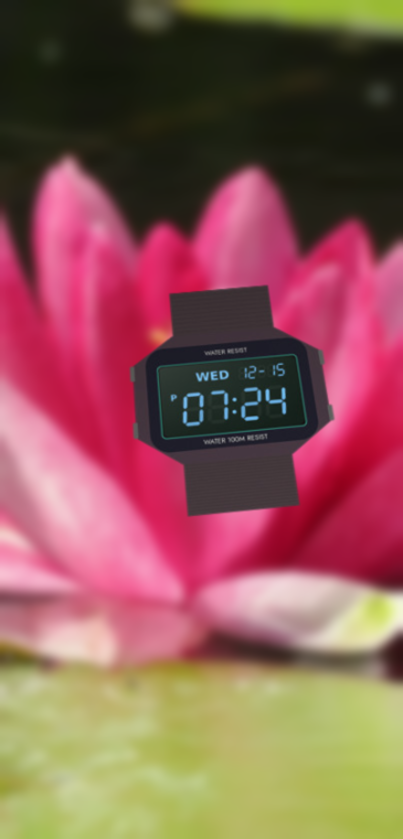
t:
7h24
